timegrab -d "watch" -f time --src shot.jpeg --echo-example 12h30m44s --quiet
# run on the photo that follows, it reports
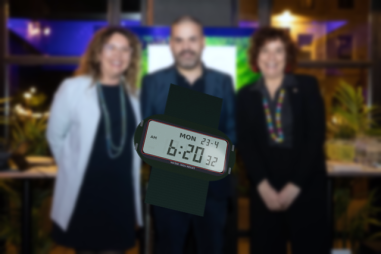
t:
6h20m32s
